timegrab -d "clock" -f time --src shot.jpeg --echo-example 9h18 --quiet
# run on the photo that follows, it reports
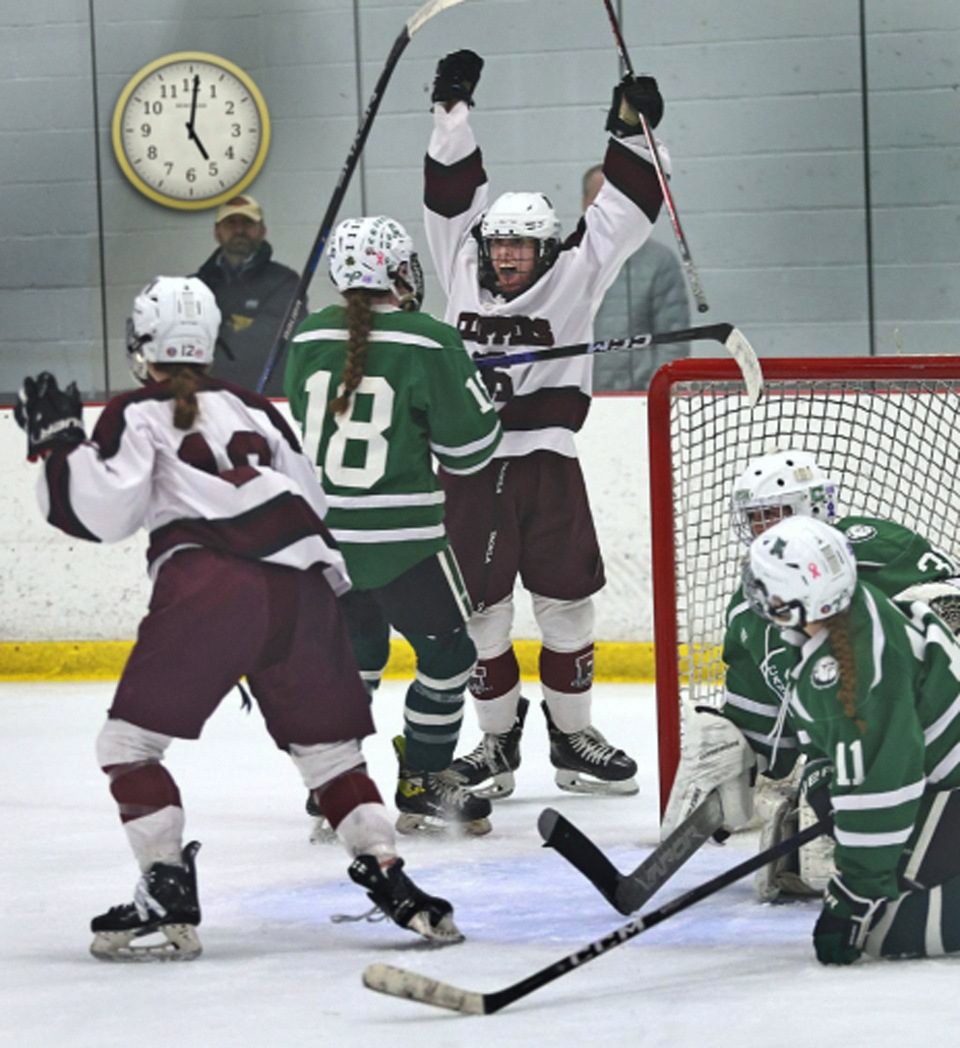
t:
5h01
